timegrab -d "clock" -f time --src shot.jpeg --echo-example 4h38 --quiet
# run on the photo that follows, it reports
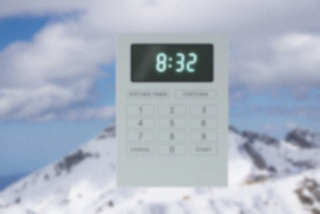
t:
8h32
